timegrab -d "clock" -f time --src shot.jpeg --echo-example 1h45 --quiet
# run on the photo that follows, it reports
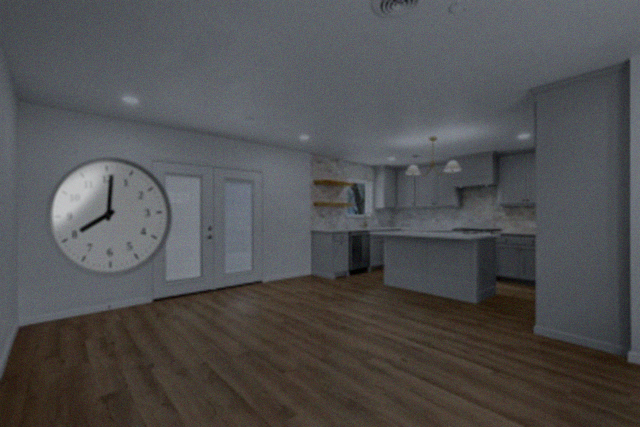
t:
8h01
